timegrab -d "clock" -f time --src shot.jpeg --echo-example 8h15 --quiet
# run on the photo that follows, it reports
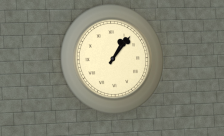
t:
1h07
